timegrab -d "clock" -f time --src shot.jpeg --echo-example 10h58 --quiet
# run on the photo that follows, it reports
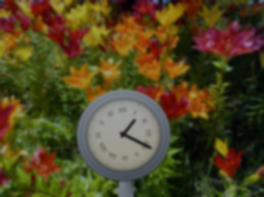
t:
1h20
